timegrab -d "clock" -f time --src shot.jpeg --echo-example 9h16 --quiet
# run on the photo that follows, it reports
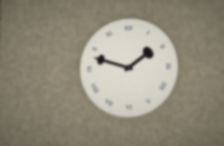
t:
1h48
